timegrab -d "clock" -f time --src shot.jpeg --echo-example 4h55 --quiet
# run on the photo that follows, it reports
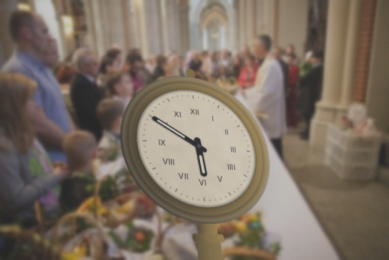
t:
5h50
